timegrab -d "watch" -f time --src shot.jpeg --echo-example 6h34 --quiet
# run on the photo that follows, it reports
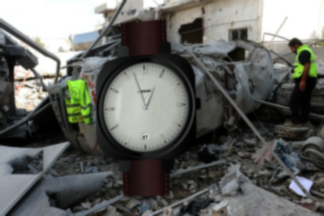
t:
12h57
